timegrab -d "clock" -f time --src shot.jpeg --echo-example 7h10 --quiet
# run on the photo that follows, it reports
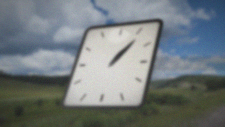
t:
1h06
